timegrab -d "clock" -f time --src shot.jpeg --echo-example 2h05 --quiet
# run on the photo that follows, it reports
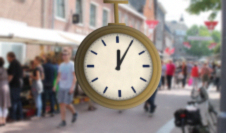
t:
12h05
